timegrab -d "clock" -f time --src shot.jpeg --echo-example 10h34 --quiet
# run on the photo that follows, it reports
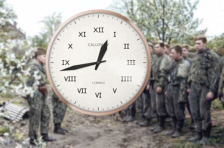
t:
12h43
